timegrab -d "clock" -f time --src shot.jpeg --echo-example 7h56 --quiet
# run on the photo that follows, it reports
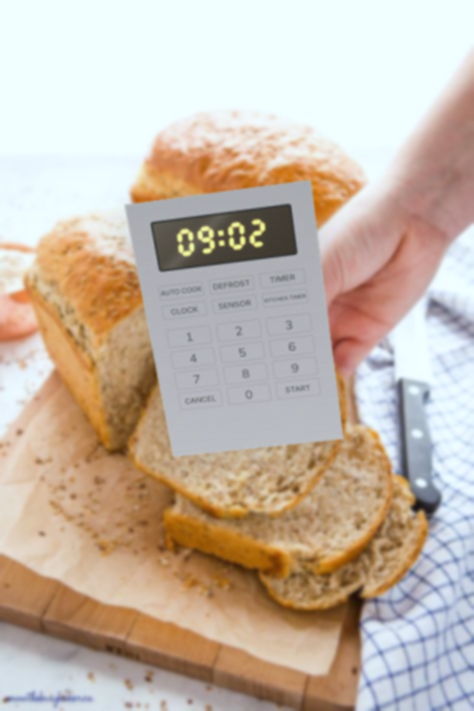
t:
9h02
